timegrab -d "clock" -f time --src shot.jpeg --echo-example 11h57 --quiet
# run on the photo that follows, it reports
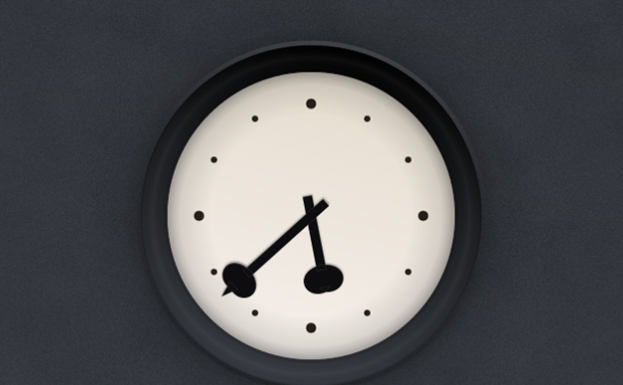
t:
5h38
